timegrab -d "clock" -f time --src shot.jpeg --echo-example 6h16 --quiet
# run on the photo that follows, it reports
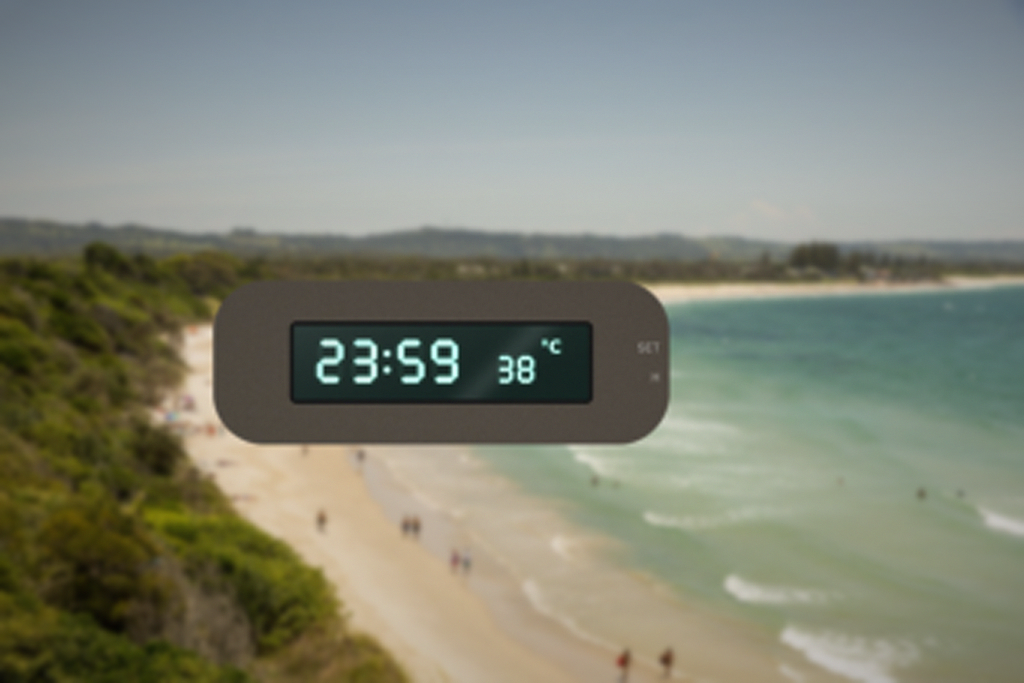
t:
23h59
